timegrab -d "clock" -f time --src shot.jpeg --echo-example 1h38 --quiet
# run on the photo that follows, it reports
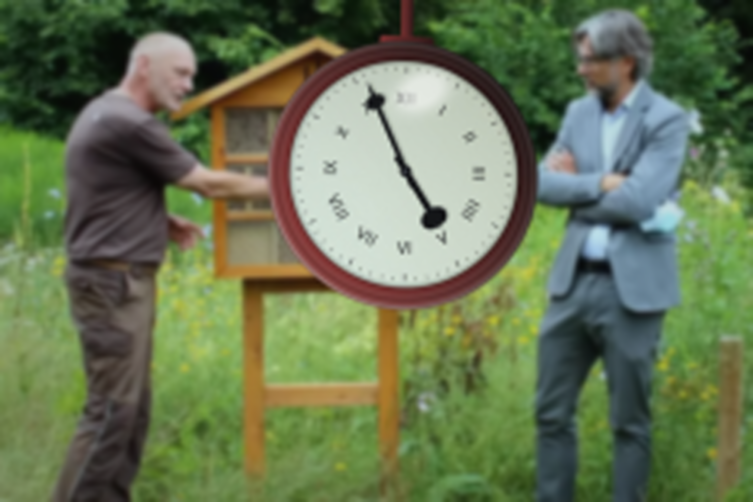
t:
4h56
